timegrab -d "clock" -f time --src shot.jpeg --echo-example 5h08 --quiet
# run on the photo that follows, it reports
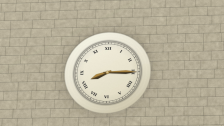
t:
8h15
